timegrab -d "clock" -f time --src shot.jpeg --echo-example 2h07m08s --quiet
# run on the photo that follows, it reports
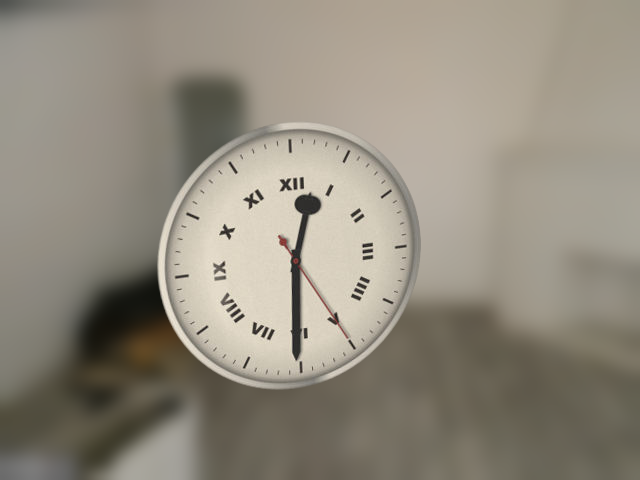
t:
12h30m25s
